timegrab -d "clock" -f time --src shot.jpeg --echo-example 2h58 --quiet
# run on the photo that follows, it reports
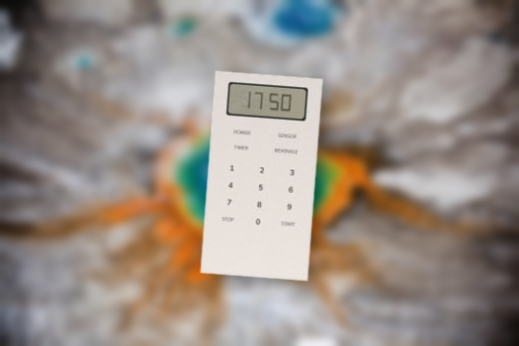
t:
17h50
